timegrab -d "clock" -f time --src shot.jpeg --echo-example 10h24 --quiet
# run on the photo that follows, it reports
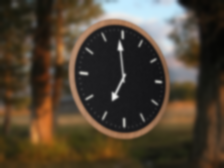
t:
6h59
